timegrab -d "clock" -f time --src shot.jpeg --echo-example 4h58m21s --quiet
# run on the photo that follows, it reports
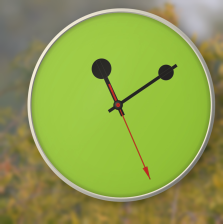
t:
11h09m26s
